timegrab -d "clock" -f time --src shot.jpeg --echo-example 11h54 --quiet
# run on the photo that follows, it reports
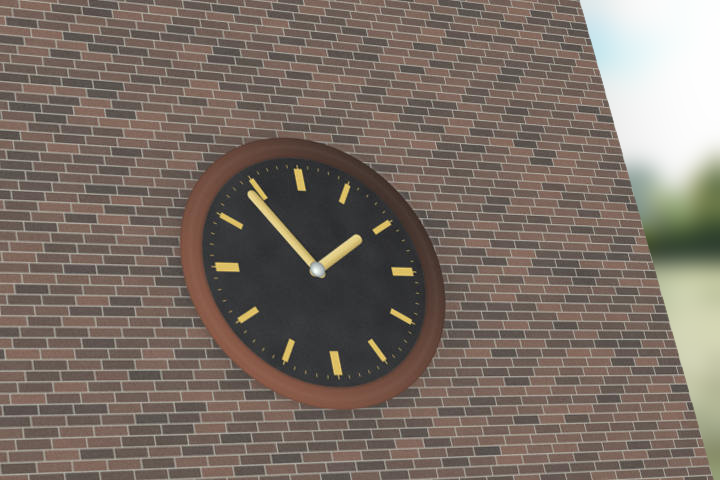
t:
1h54
